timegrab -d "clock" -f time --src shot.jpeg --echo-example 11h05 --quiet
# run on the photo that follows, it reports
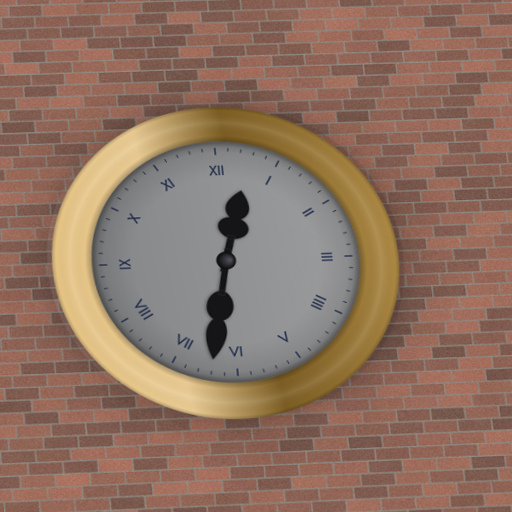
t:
12h32
